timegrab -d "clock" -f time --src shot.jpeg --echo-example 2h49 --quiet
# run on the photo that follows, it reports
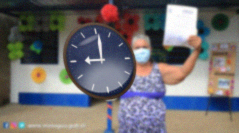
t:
9h01
